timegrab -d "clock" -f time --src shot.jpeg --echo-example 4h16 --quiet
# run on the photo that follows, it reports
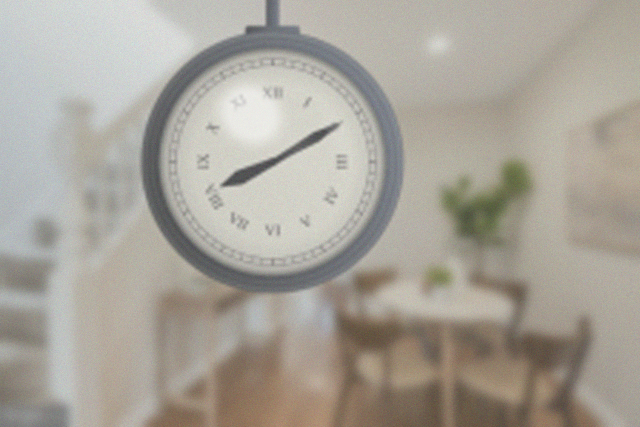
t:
8h10
